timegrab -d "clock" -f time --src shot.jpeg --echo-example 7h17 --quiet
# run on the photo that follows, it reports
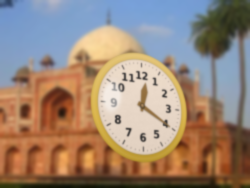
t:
12h20
